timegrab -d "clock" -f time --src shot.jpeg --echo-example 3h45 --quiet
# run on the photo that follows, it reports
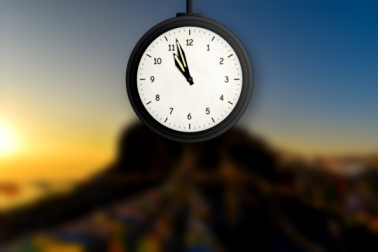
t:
10h57
